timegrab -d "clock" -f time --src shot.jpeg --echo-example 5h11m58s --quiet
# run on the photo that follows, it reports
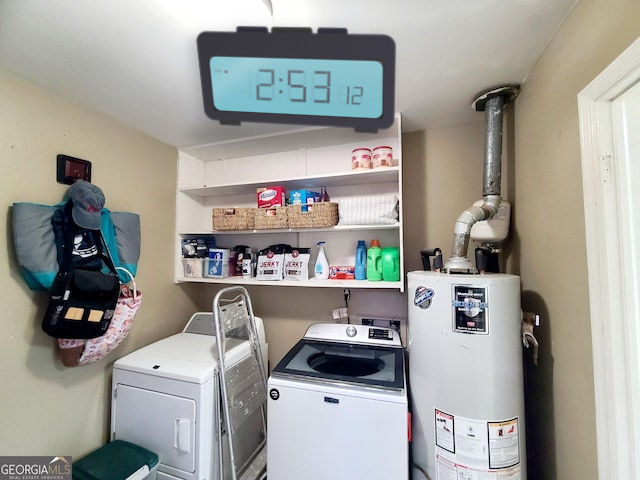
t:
2h53m12s
